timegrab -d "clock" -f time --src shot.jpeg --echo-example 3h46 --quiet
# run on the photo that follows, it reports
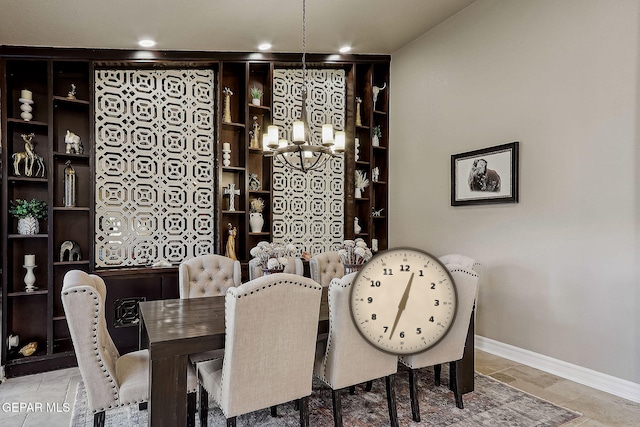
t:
12h33
